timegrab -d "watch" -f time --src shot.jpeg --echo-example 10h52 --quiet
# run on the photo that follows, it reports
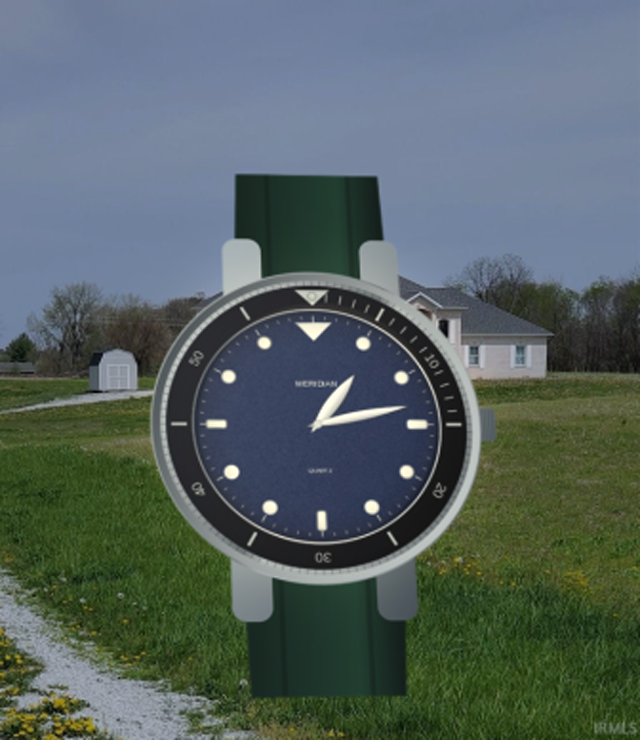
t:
1h13
